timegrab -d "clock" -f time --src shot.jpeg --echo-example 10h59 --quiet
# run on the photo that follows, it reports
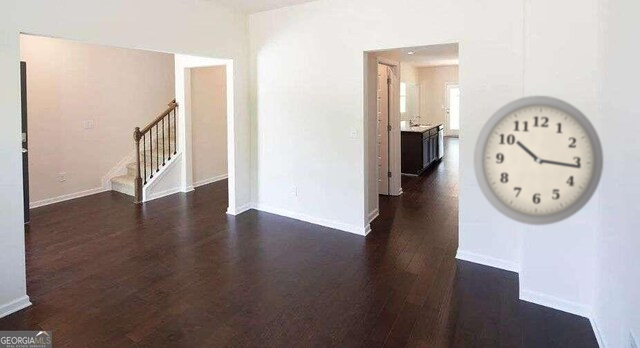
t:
10h16
